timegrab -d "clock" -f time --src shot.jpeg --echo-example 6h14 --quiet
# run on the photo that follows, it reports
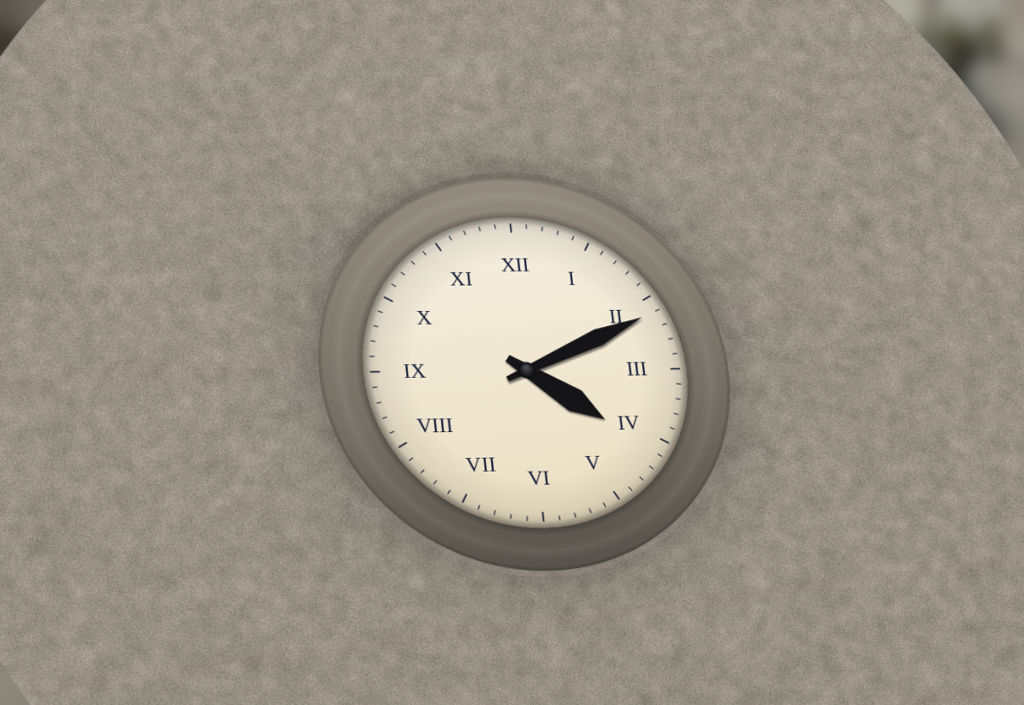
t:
4h11
